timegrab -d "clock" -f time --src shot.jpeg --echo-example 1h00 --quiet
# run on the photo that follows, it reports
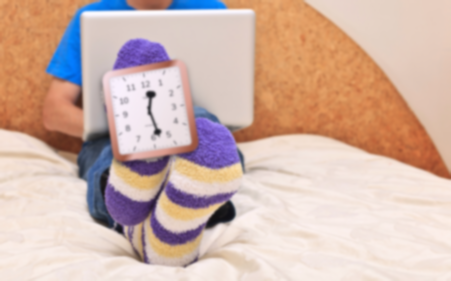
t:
12h28
